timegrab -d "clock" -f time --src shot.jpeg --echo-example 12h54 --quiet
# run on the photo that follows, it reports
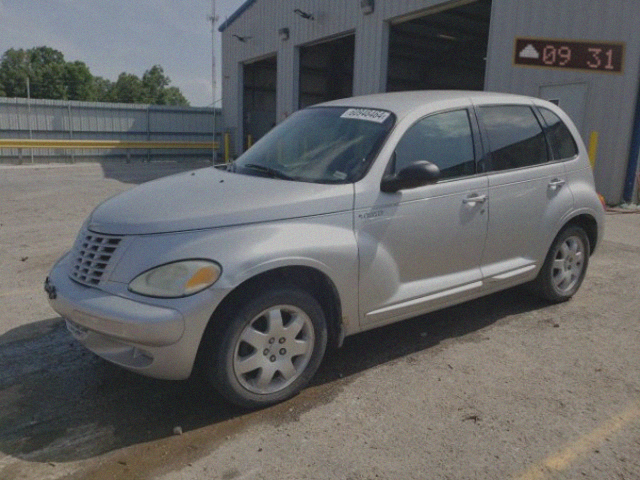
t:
9h31
